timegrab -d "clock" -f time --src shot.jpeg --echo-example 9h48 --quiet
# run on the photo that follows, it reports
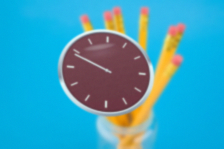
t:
9h49
